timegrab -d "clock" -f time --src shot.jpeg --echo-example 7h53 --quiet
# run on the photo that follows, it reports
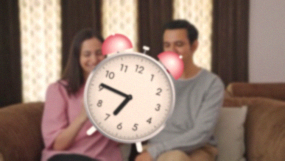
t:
6h46
